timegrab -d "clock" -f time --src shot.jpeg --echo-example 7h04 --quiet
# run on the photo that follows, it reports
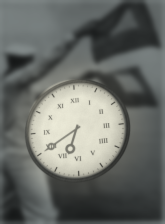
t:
6h40
